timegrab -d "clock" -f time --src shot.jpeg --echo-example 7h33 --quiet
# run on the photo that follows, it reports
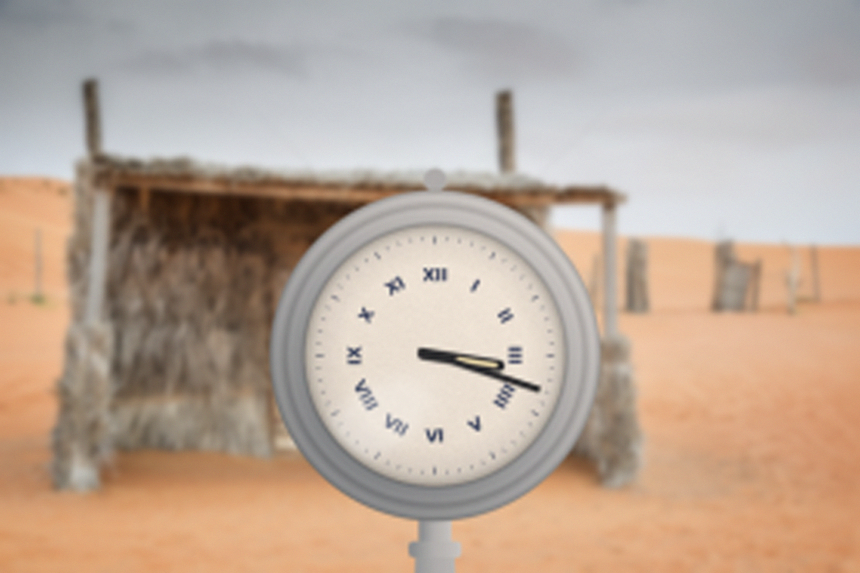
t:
3h18
